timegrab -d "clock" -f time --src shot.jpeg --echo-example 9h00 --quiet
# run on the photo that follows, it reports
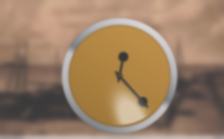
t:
12h23
